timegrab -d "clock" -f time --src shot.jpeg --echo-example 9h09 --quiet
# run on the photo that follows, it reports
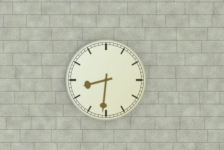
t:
8h31
